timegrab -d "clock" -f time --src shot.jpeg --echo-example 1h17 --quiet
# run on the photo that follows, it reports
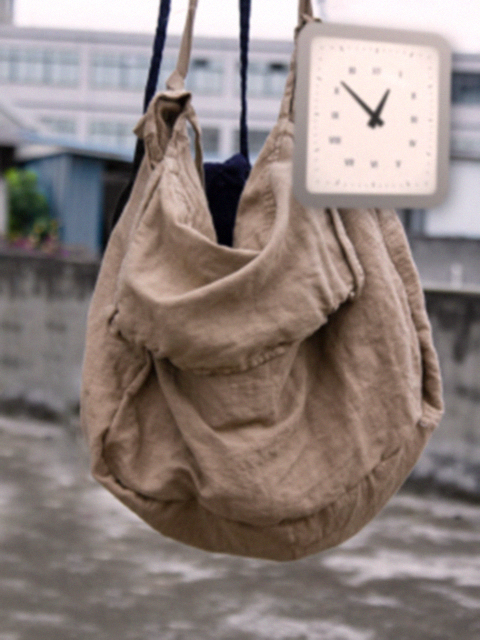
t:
12h52
